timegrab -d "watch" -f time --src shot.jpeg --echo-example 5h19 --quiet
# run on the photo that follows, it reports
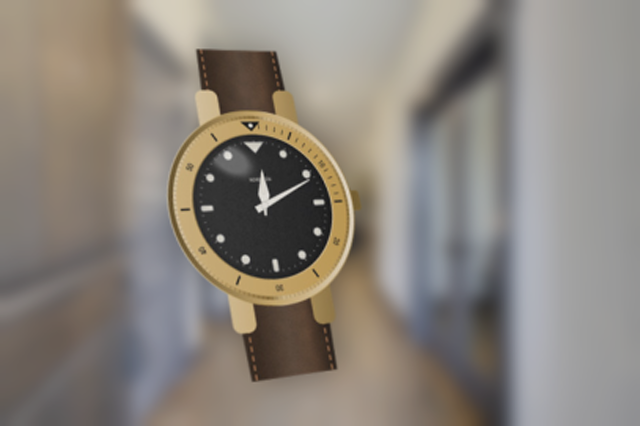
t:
12h11
